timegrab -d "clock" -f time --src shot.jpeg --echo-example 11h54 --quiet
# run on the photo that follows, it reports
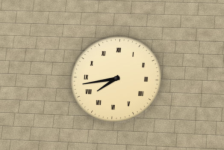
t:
7h43
